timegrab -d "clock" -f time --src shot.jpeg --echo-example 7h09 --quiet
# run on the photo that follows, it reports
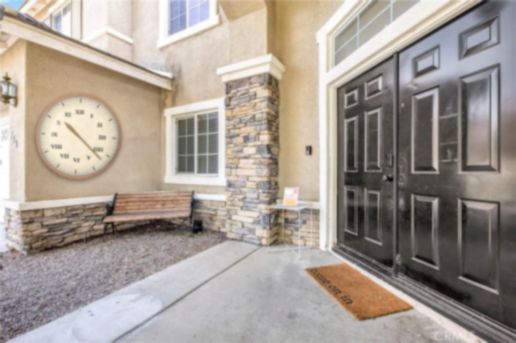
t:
10h22
